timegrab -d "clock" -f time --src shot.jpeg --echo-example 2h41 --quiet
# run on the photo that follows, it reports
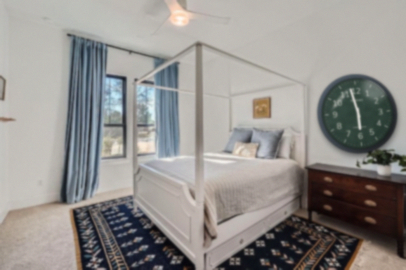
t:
5h58
